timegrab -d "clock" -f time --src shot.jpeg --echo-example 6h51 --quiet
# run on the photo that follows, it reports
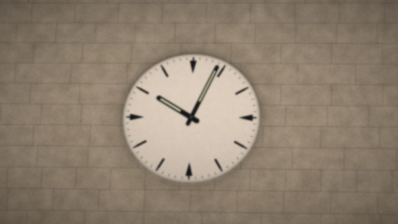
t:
10h04
